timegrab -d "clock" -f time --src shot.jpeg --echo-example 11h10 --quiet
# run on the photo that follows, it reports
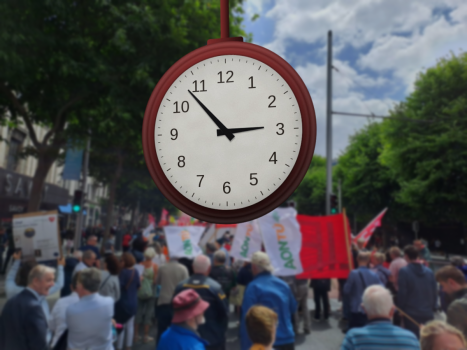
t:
2h53
